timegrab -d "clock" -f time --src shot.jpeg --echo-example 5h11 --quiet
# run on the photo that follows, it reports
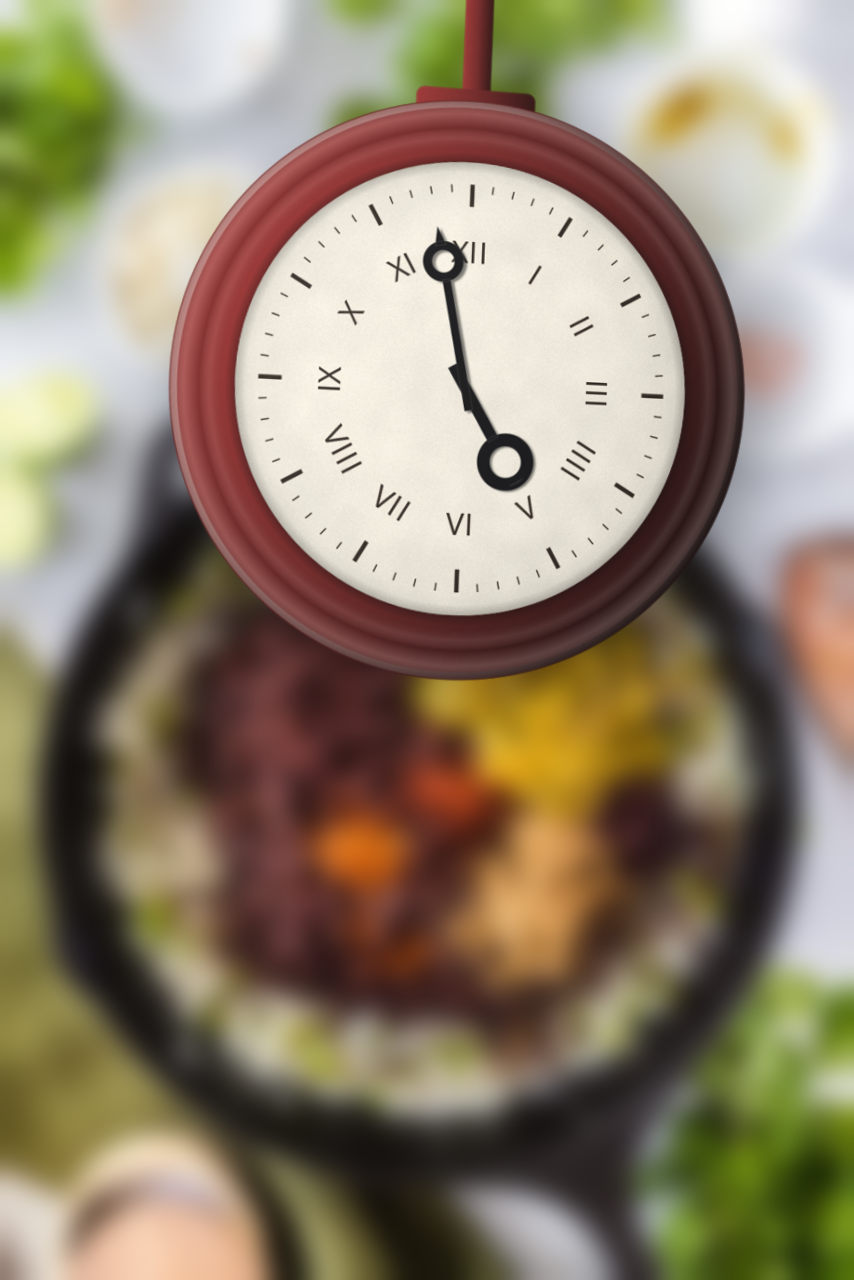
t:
4h58
